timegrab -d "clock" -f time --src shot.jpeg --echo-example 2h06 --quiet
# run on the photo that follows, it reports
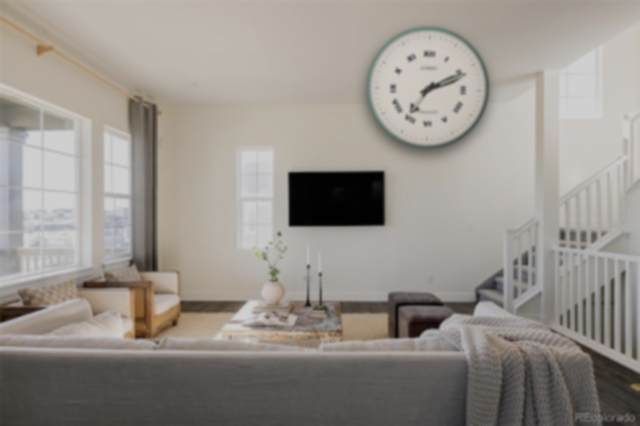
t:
7h11
